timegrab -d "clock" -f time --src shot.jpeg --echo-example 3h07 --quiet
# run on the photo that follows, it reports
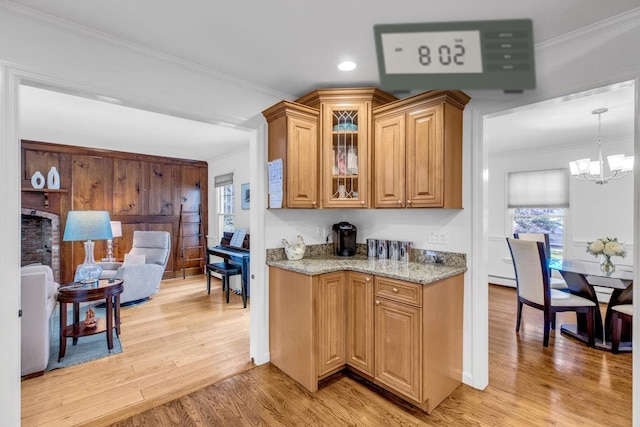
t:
8h02
